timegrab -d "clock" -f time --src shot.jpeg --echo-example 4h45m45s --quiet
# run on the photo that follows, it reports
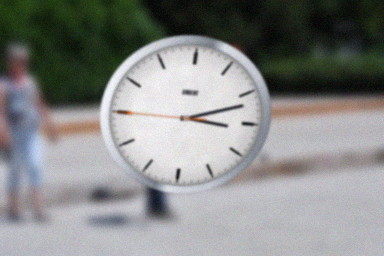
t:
3h11m45s
